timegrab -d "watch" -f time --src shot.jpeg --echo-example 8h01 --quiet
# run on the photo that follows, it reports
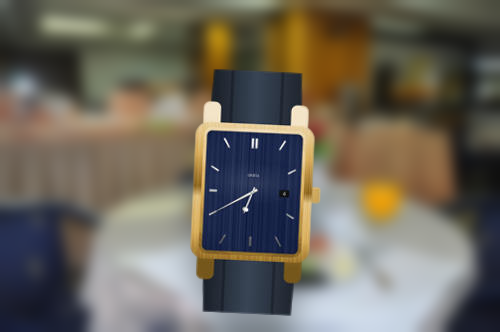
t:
6h40
